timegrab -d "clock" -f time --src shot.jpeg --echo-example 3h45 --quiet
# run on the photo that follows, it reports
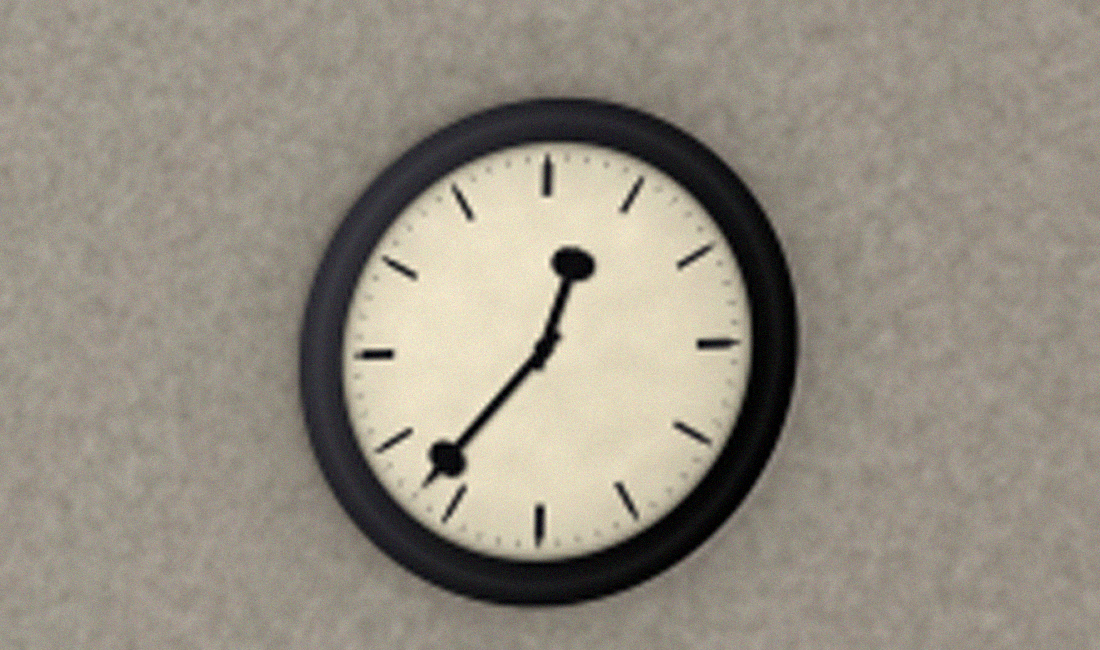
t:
12h37
